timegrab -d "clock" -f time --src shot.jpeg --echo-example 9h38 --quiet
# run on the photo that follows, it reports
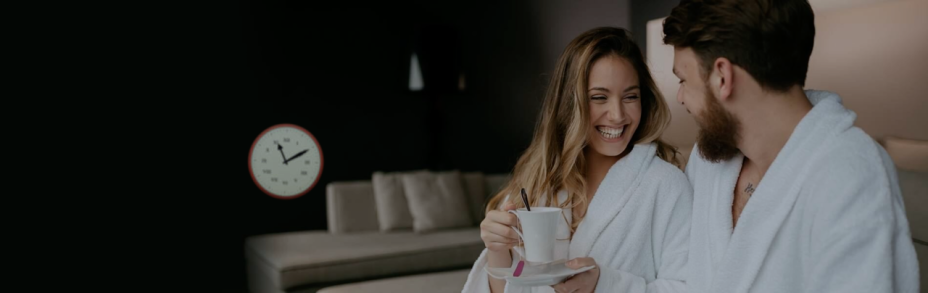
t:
11h10
